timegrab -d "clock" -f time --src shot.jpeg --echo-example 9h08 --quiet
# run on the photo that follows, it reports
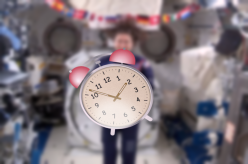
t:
1h52
